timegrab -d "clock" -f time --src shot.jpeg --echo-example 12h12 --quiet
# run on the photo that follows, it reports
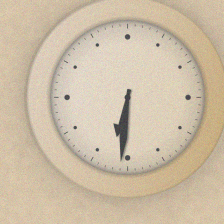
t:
6h31
